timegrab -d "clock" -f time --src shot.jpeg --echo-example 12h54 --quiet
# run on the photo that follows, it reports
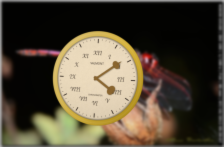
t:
4h09
